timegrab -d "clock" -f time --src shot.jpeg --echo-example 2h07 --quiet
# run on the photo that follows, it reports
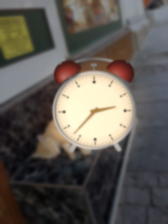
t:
2h37
